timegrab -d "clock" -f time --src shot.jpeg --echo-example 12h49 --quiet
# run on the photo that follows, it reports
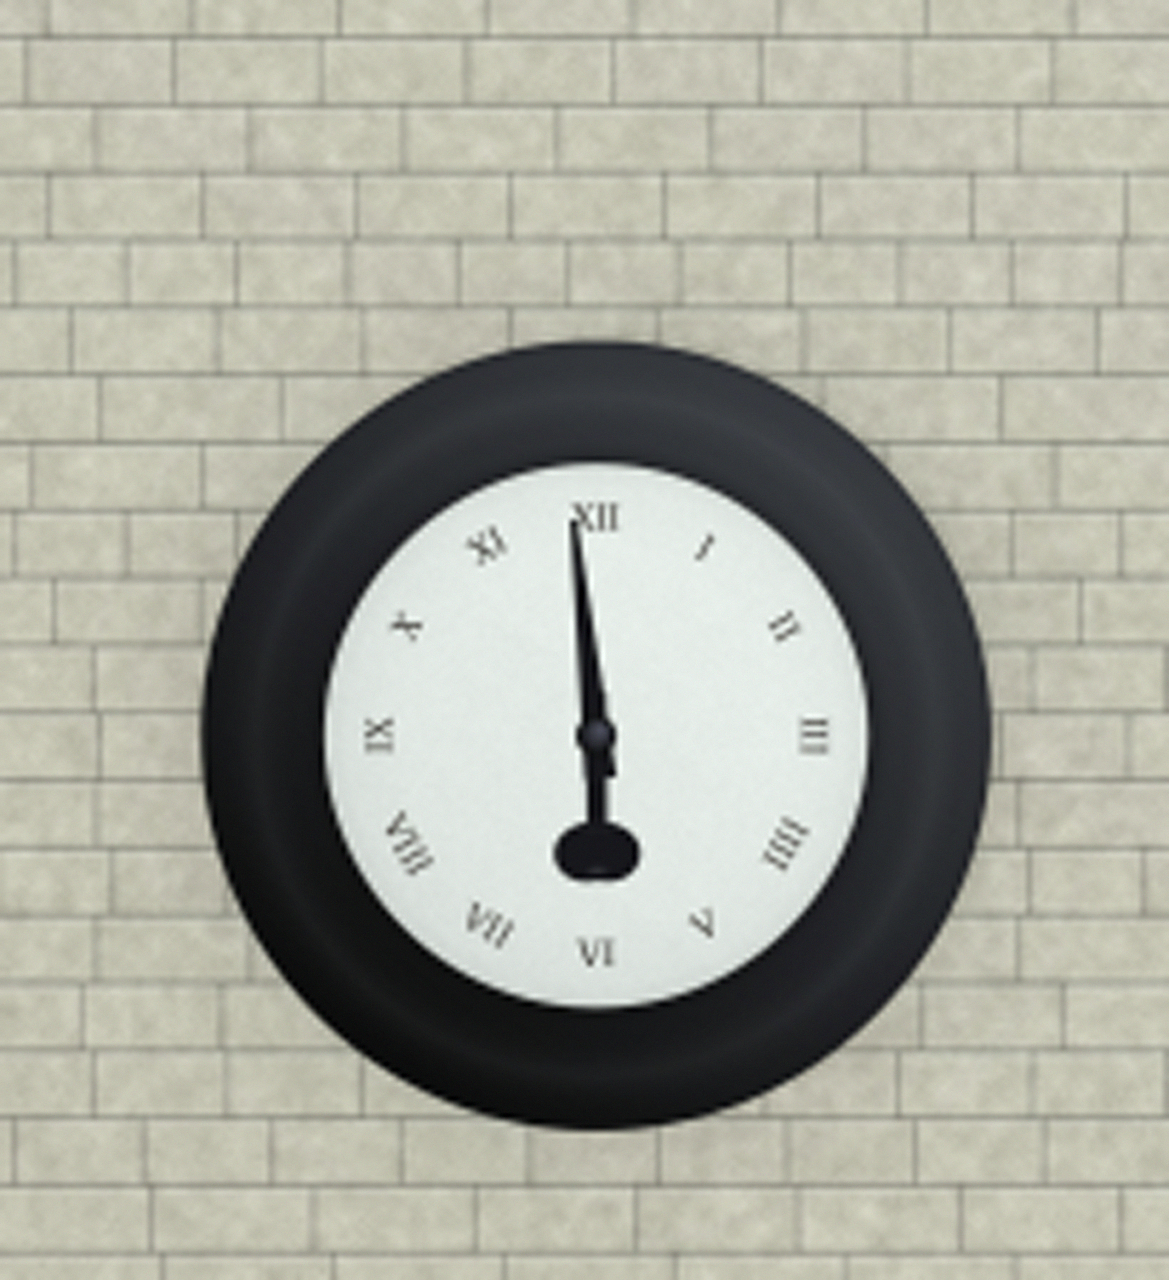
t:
5h59
